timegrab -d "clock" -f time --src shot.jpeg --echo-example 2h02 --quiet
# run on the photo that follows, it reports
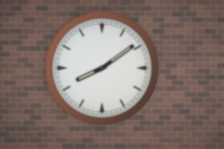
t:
8h09
